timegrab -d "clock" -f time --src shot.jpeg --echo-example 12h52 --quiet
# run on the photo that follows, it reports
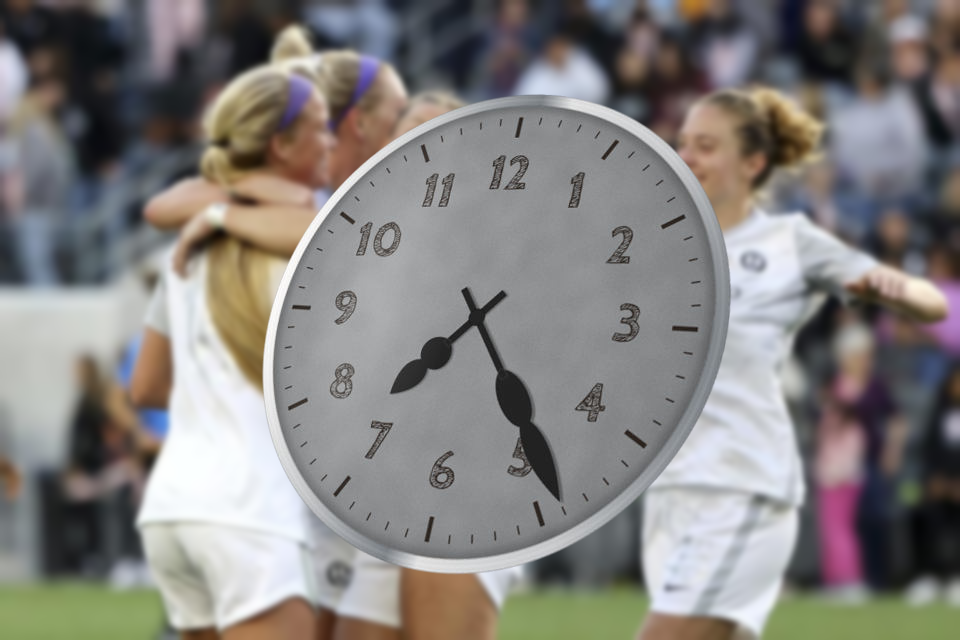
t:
7h24
